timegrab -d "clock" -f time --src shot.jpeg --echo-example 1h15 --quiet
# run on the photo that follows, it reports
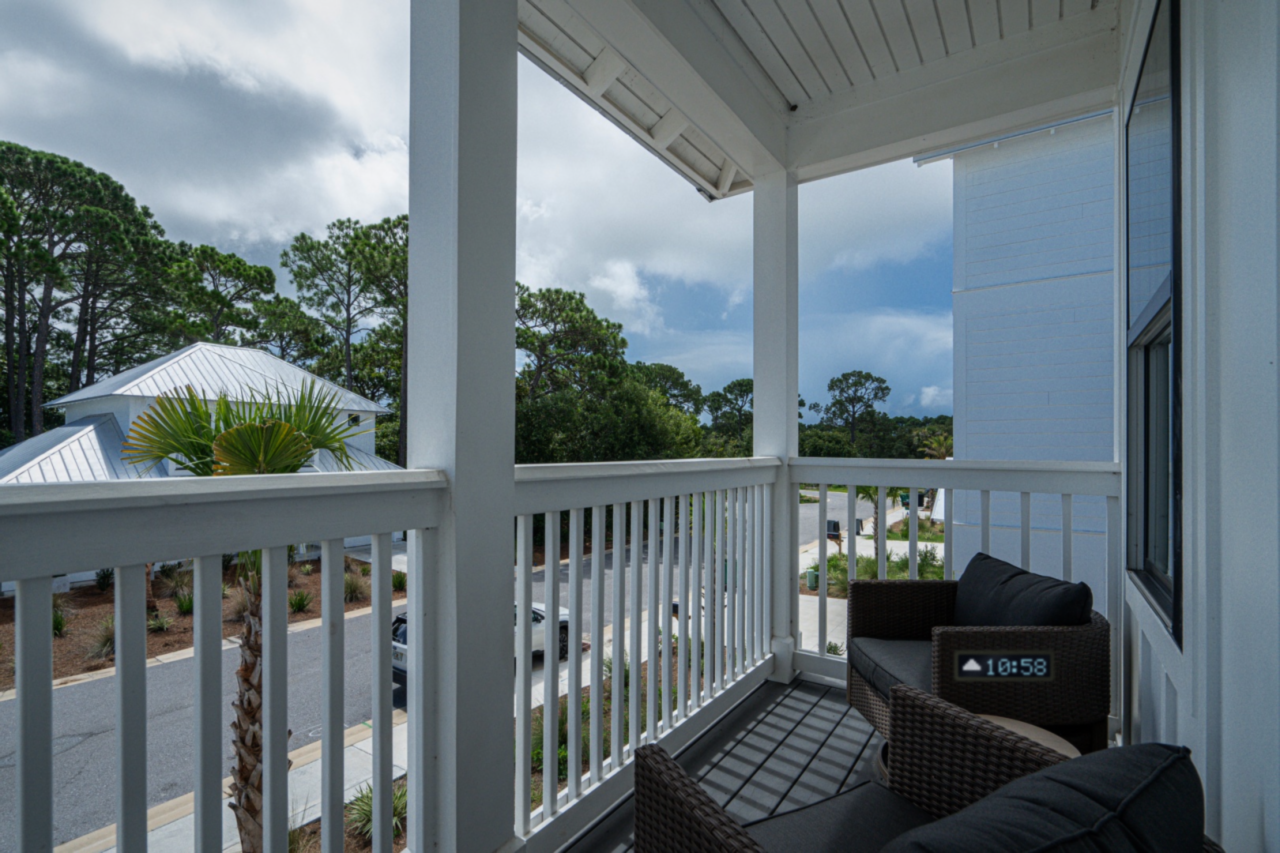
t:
10h58
